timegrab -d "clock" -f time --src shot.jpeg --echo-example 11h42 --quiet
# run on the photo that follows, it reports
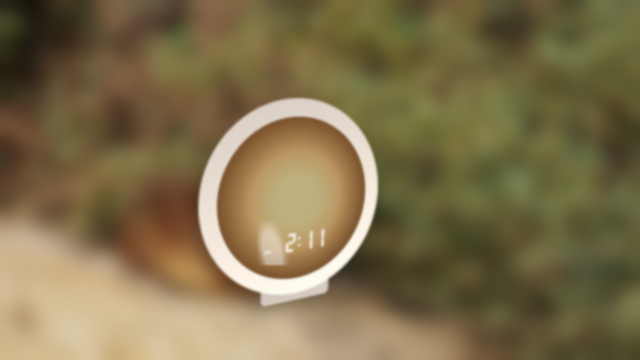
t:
2h11
